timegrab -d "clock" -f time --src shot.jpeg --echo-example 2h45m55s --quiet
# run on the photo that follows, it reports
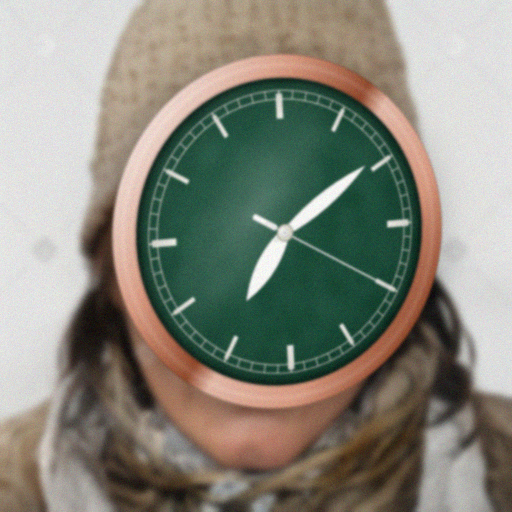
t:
7h09m20s
